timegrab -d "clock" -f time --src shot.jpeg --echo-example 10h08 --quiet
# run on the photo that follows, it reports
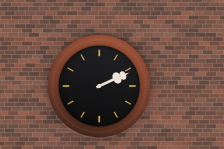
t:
2h11
